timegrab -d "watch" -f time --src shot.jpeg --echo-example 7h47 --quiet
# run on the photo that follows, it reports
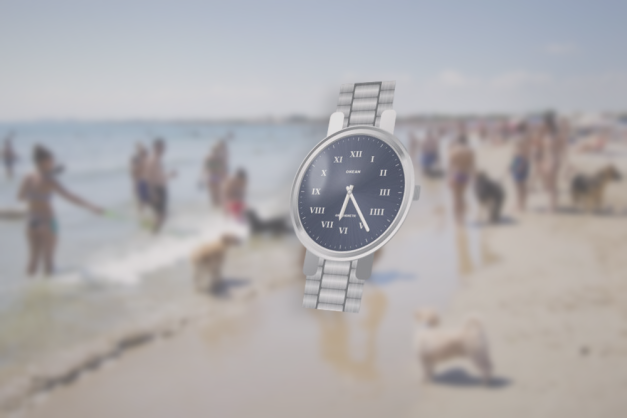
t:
6h24
